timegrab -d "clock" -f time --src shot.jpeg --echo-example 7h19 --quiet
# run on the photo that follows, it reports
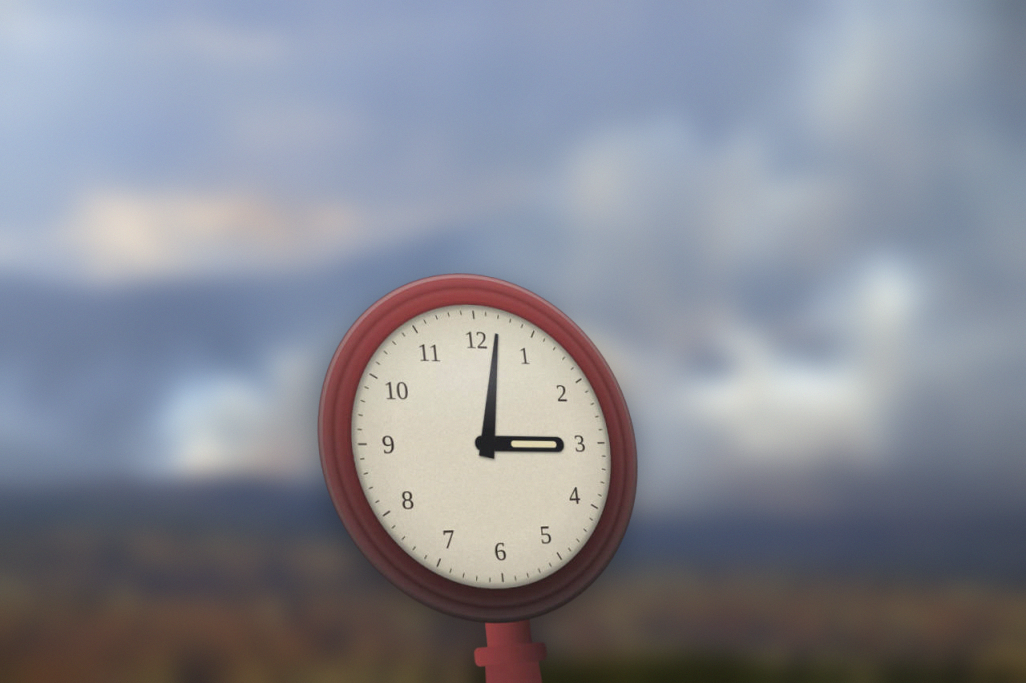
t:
3h02
